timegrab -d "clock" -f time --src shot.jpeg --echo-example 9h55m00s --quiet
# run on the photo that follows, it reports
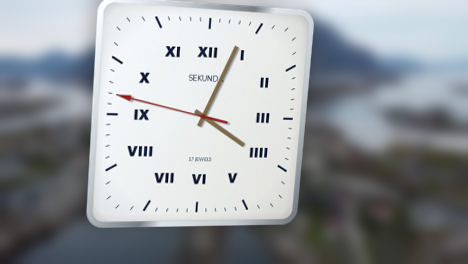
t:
4h03m47s
